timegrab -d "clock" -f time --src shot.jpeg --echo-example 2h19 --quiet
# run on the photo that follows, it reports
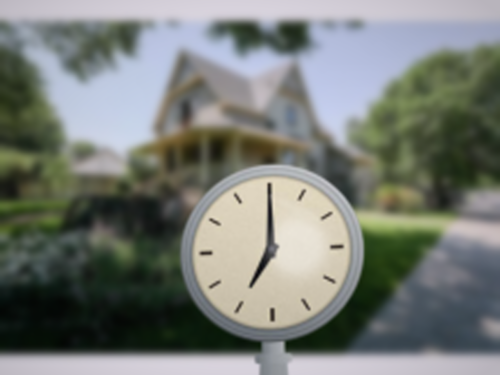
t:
7h00
